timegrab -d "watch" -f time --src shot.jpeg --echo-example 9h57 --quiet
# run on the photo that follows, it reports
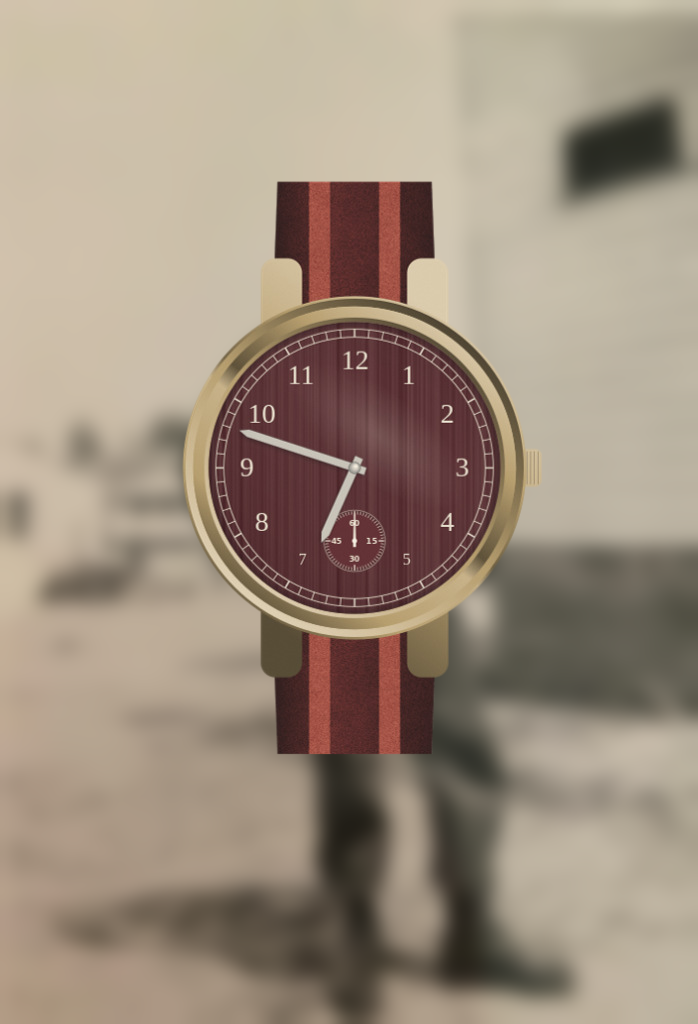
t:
6h48
